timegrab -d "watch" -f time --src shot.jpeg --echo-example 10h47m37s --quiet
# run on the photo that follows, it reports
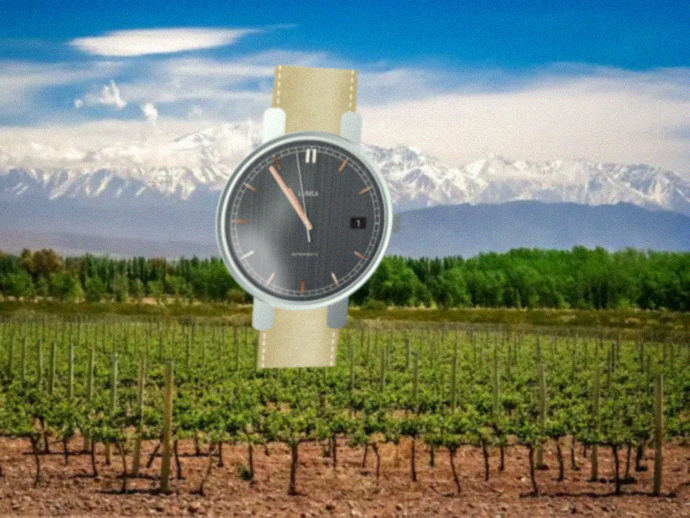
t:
10h53m58s
